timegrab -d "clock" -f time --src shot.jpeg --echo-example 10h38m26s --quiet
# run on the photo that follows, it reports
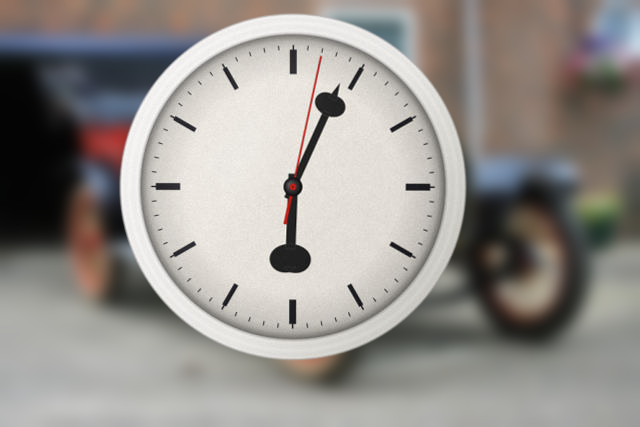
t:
6h04m02s
